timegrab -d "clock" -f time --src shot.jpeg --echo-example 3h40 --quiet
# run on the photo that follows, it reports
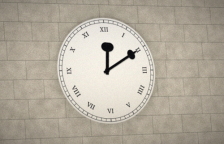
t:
12h10
